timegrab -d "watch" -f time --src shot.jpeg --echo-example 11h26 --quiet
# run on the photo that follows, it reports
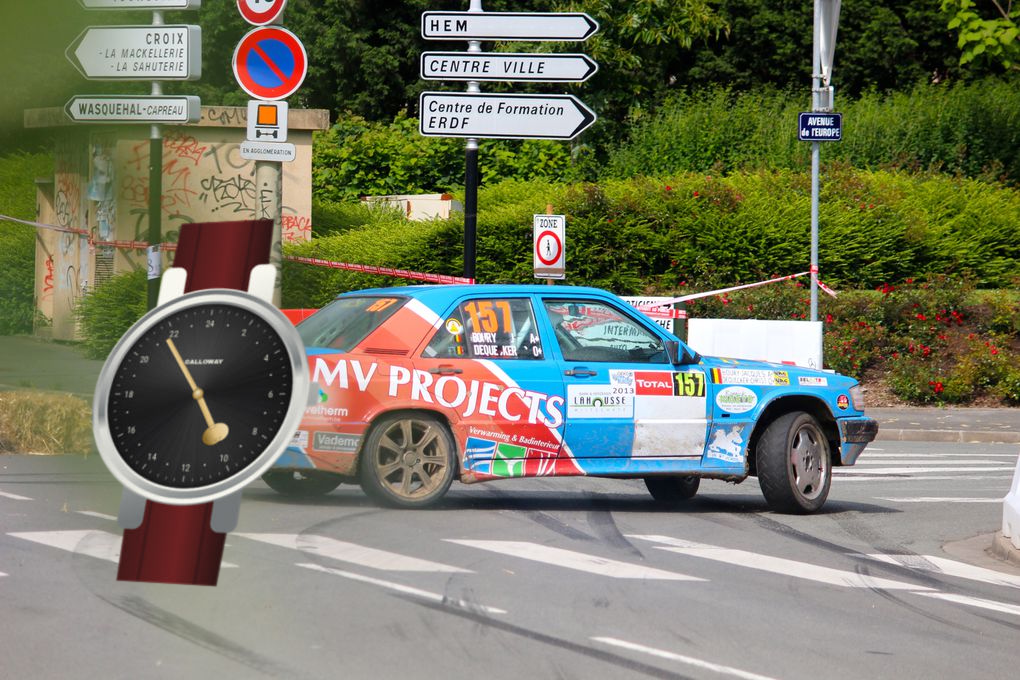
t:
9h54
